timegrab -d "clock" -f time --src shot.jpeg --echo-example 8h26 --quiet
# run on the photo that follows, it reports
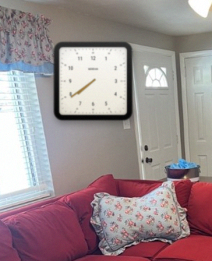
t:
7h39
